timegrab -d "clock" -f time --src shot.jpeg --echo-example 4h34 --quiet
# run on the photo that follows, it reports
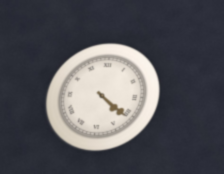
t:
4h21
